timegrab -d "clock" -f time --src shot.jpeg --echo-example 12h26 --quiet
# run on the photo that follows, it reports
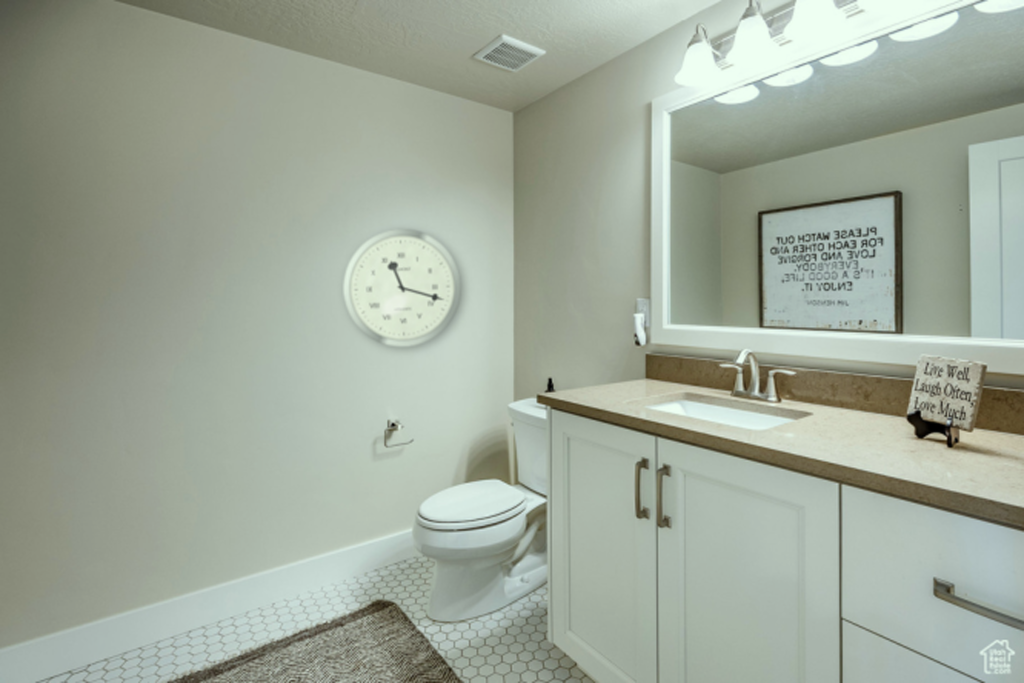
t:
11h18
